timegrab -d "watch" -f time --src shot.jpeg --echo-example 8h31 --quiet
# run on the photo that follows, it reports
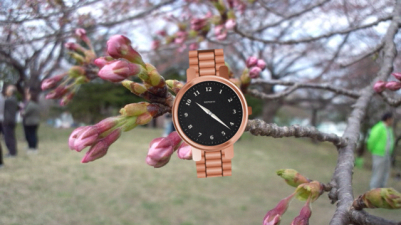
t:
10h22
